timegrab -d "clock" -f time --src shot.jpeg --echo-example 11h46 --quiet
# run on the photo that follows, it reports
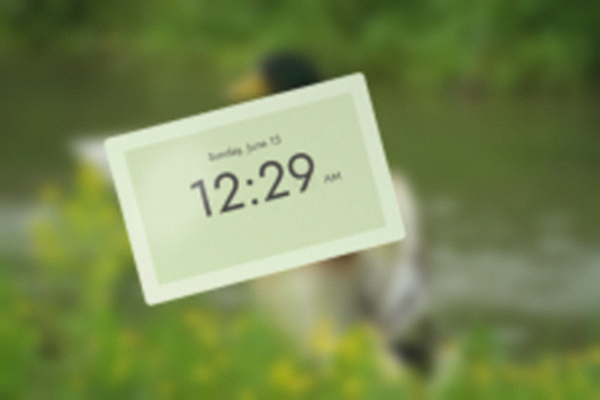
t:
12h29
